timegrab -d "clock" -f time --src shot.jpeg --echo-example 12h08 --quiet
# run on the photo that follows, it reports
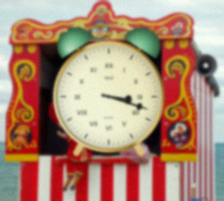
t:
3h18
